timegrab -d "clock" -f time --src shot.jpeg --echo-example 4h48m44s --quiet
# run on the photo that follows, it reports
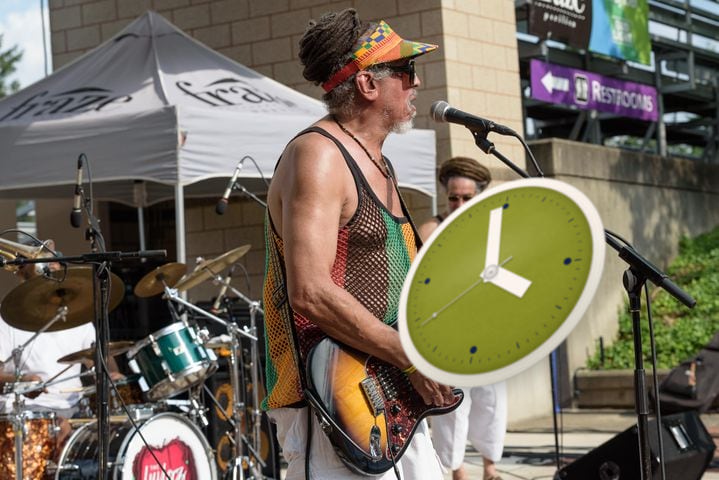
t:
3h58m39s
